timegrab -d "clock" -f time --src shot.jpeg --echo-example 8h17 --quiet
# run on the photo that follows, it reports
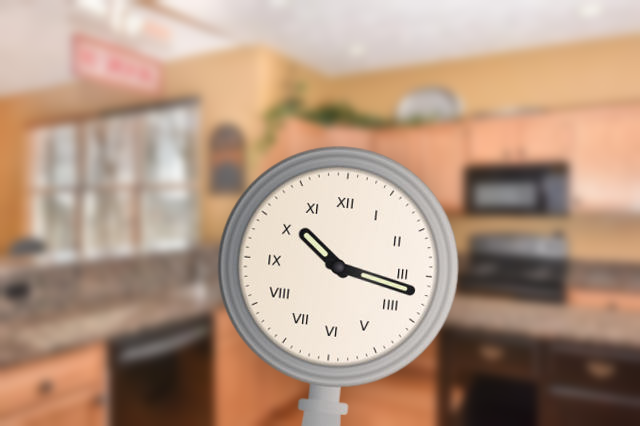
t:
10h17
